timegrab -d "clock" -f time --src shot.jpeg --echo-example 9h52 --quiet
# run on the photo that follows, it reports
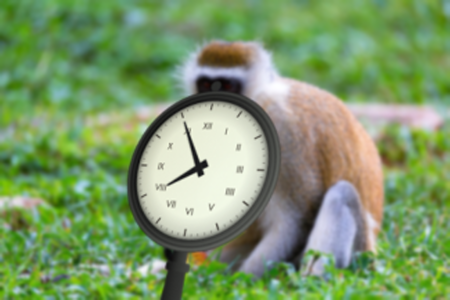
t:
7h55
